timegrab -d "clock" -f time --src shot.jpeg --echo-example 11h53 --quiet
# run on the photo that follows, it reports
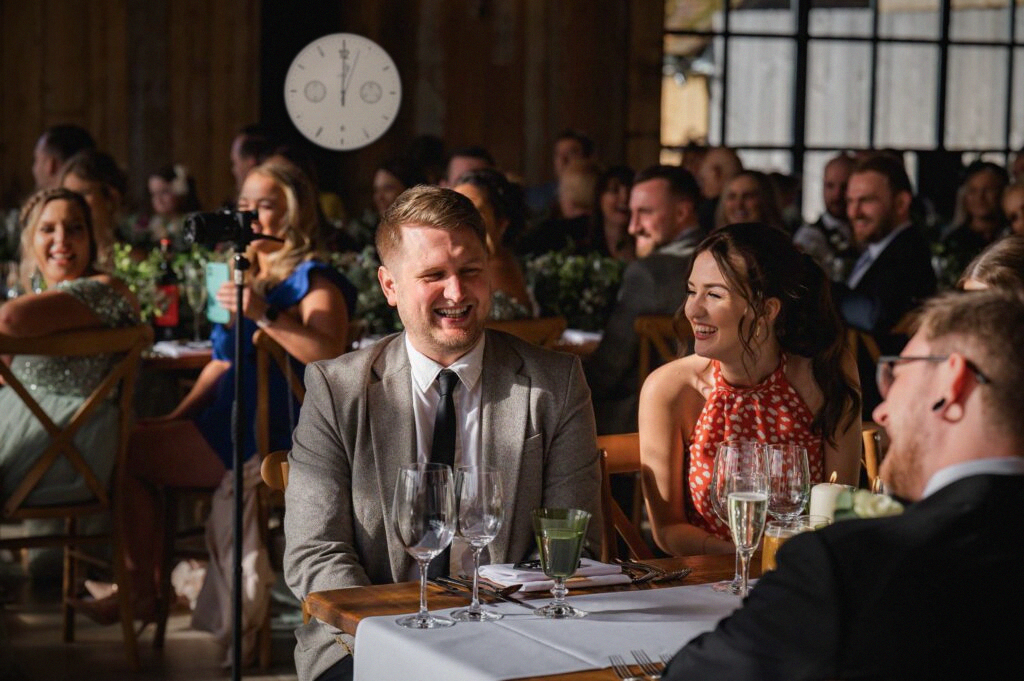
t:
12h03
